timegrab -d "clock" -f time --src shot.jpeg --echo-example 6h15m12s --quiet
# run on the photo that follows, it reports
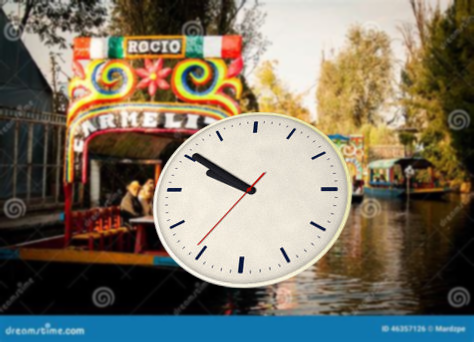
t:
9h50m36s
